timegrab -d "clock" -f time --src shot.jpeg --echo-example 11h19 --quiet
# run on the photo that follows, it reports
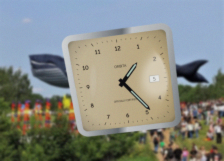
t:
1h24
